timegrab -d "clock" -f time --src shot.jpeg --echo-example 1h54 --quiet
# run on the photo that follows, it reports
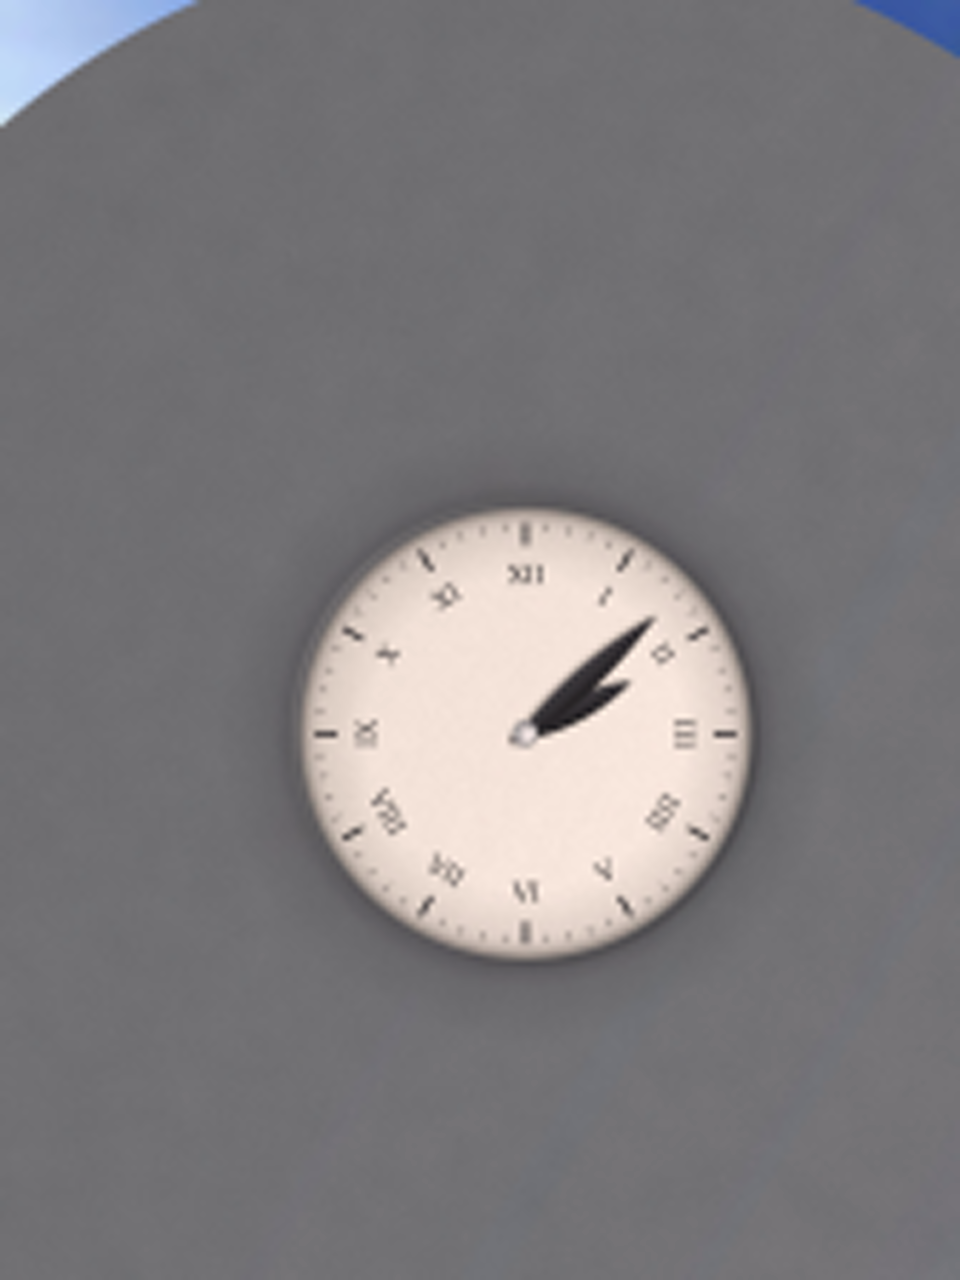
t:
2h08
